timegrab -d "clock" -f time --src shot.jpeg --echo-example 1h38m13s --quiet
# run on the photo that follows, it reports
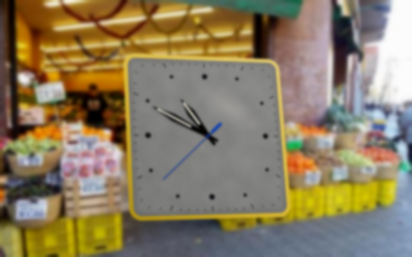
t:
10h49m38s
